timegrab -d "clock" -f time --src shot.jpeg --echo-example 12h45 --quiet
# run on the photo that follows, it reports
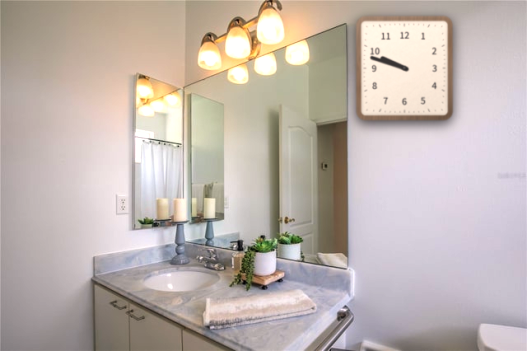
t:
9h48
